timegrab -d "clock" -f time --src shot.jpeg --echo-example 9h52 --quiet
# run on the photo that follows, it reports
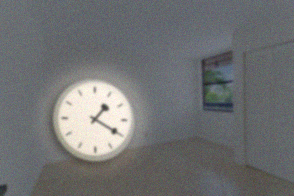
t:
1h20
